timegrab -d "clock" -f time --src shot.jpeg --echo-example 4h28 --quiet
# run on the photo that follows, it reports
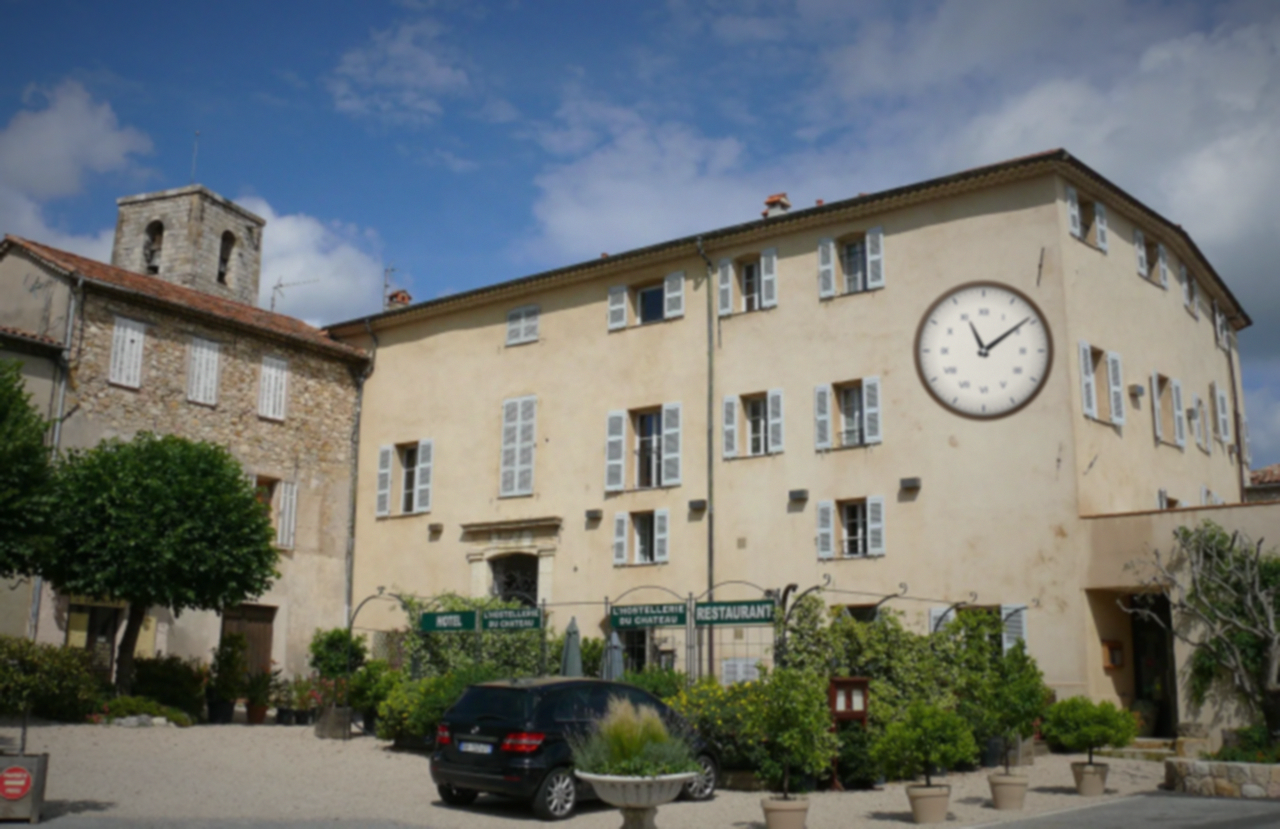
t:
11h09
